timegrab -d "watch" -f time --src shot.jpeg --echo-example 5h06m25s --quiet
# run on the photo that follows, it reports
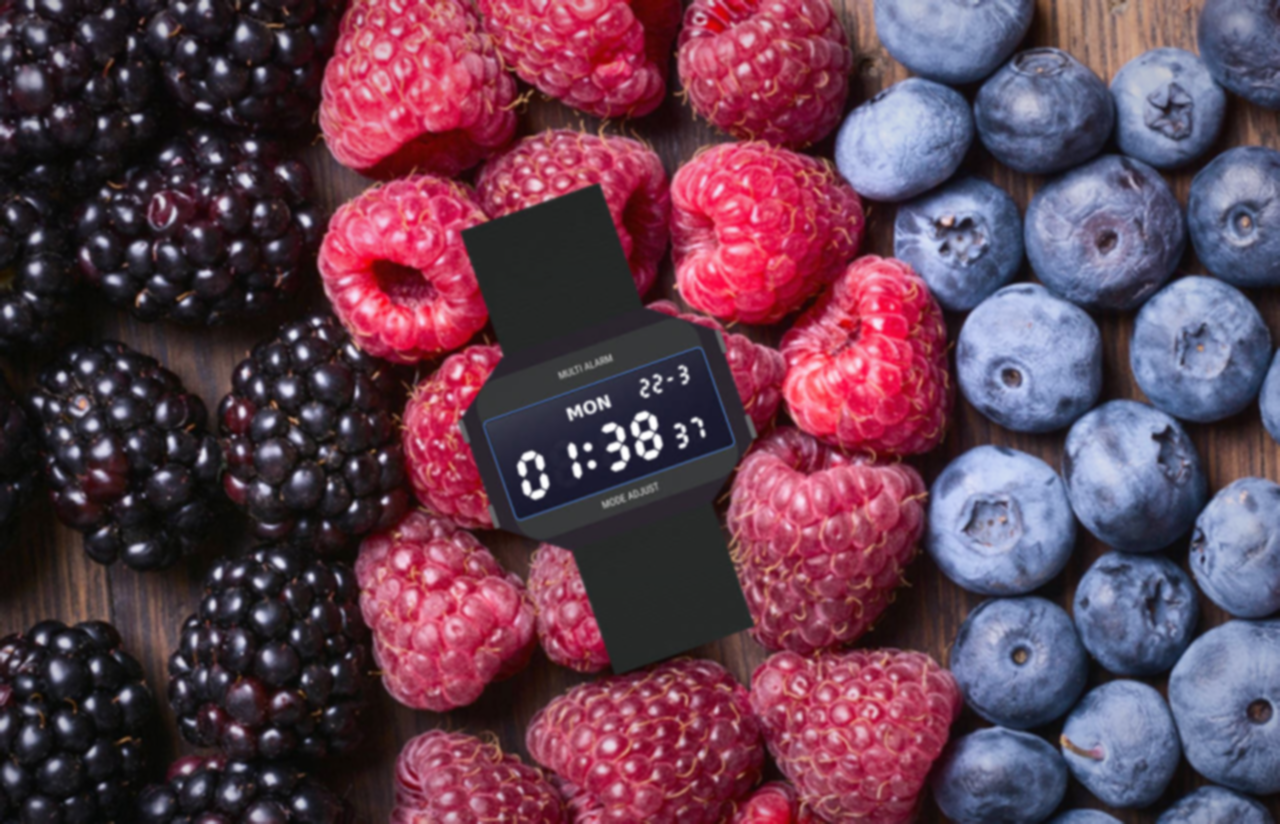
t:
1h38m37s
